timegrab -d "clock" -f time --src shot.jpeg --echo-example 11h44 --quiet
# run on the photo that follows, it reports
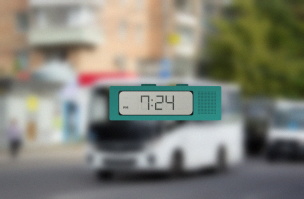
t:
7h24
